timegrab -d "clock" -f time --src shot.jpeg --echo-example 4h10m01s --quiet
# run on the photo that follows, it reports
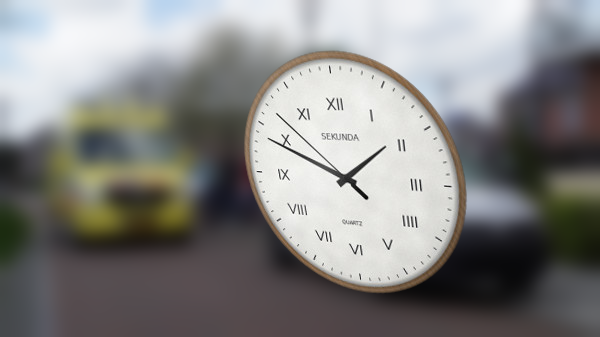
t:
1h48m52s
